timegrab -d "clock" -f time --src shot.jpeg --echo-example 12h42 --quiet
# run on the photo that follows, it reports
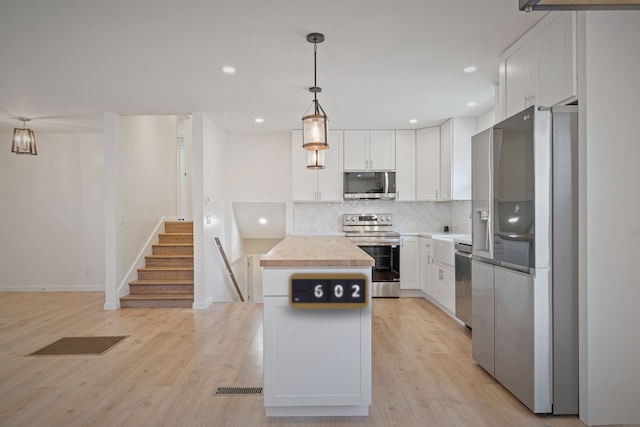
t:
6h02
